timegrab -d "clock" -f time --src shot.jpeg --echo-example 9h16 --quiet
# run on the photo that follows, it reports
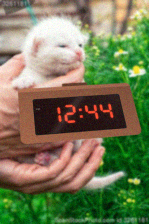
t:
12h44
